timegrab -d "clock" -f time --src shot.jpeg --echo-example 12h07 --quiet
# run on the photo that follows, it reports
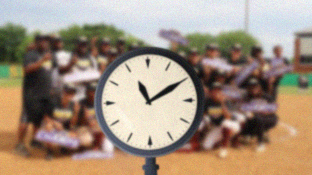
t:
11h10
